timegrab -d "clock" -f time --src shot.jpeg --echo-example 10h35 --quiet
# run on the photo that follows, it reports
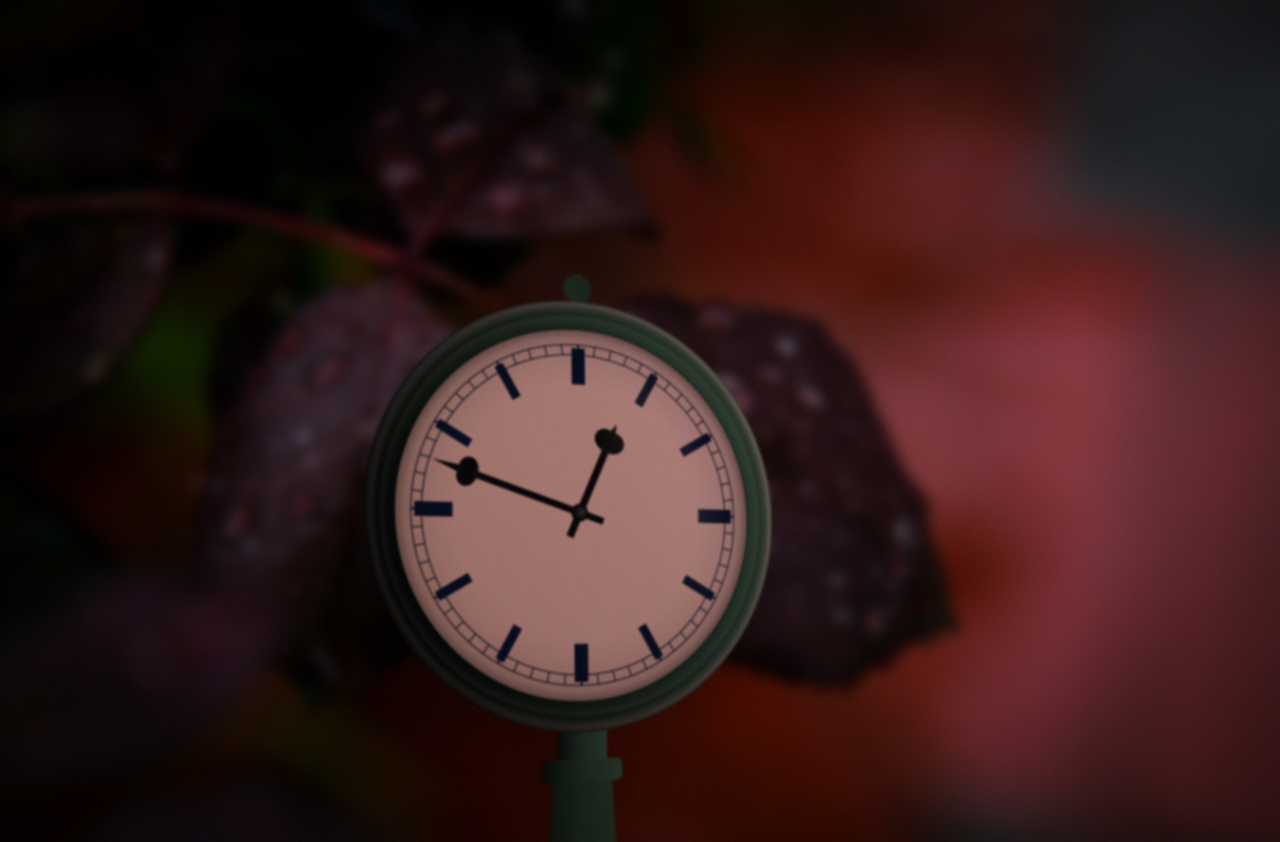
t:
12h48
